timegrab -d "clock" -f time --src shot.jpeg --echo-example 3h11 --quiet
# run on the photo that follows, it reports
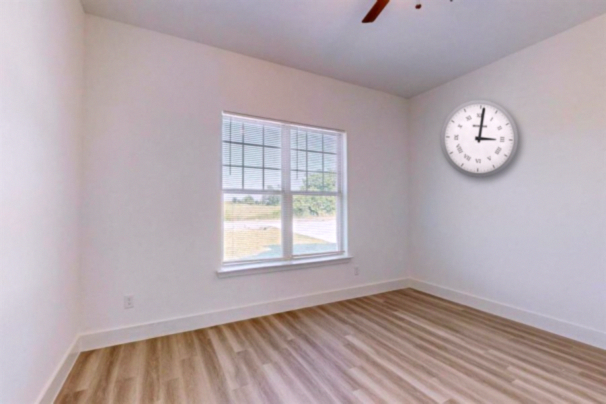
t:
3h01
